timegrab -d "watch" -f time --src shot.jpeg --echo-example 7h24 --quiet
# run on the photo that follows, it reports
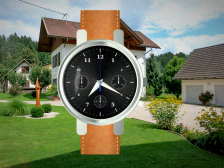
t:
7h20
